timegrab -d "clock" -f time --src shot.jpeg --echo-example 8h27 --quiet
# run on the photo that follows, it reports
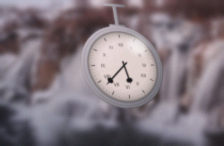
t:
5h38
